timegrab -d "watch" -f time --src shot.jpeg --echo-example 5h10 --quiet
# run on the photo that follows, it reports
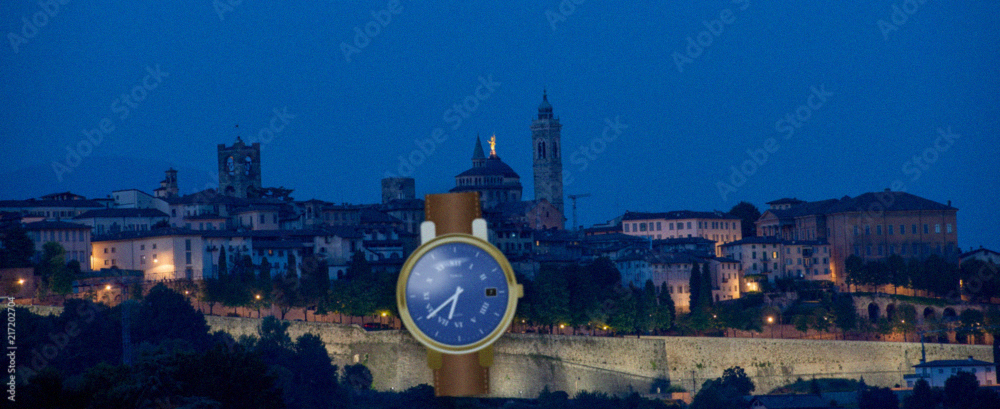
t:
6h39
